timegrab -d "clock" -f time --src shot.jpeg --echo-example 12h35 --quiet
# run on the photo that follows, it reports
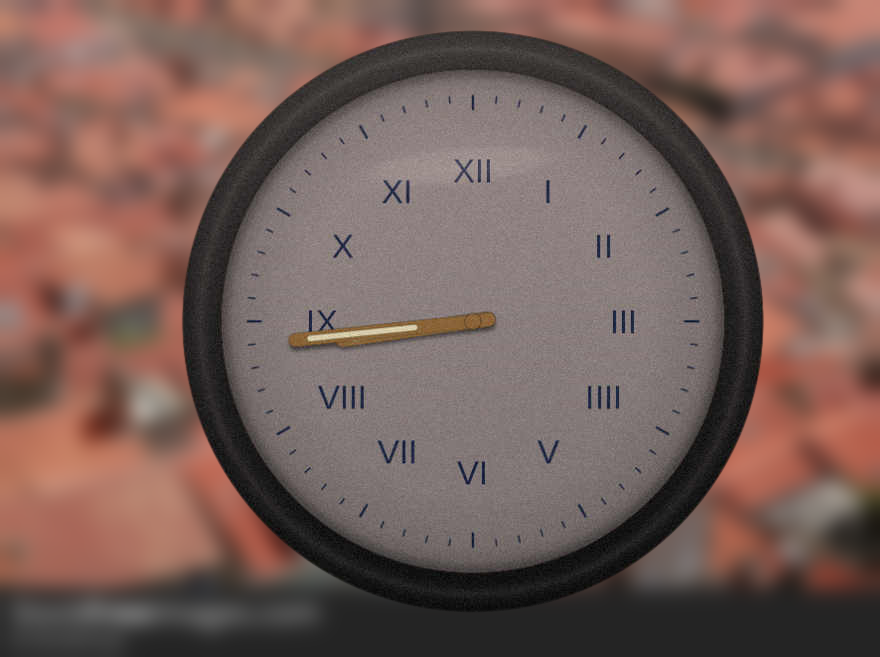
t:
8h44
